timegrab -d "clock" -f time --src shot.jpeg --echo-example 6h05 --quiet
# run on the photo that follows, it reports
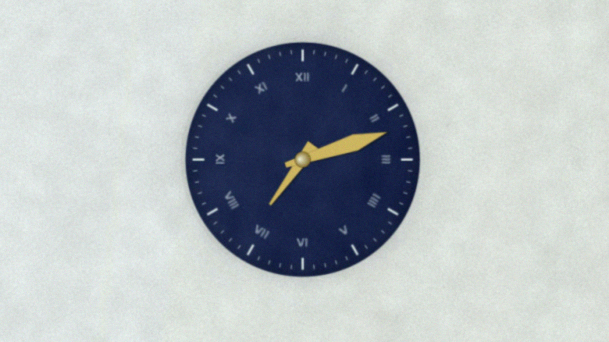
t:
7h12
